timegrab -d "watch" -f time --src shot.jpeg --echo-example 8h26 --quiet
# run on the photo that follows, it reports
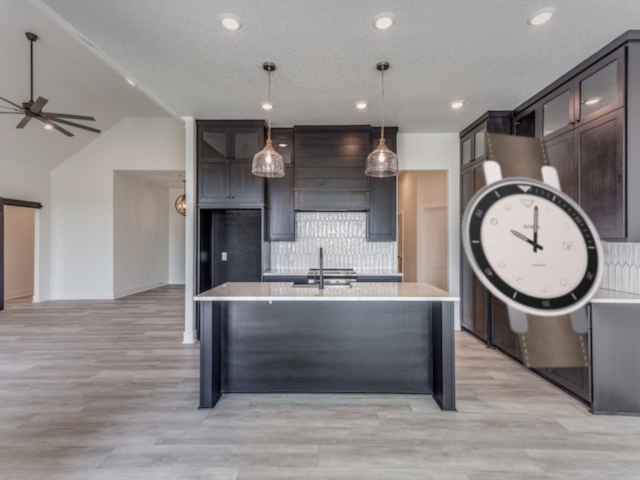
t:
10h02
